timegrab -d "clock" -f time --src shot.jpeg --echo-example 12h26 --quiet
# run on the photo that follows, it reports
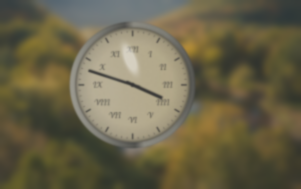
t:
3h48
